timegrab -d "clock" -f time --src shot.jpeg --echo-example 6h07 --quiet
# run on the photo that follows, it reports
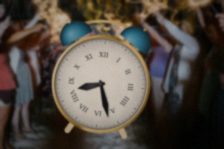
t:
8h27
